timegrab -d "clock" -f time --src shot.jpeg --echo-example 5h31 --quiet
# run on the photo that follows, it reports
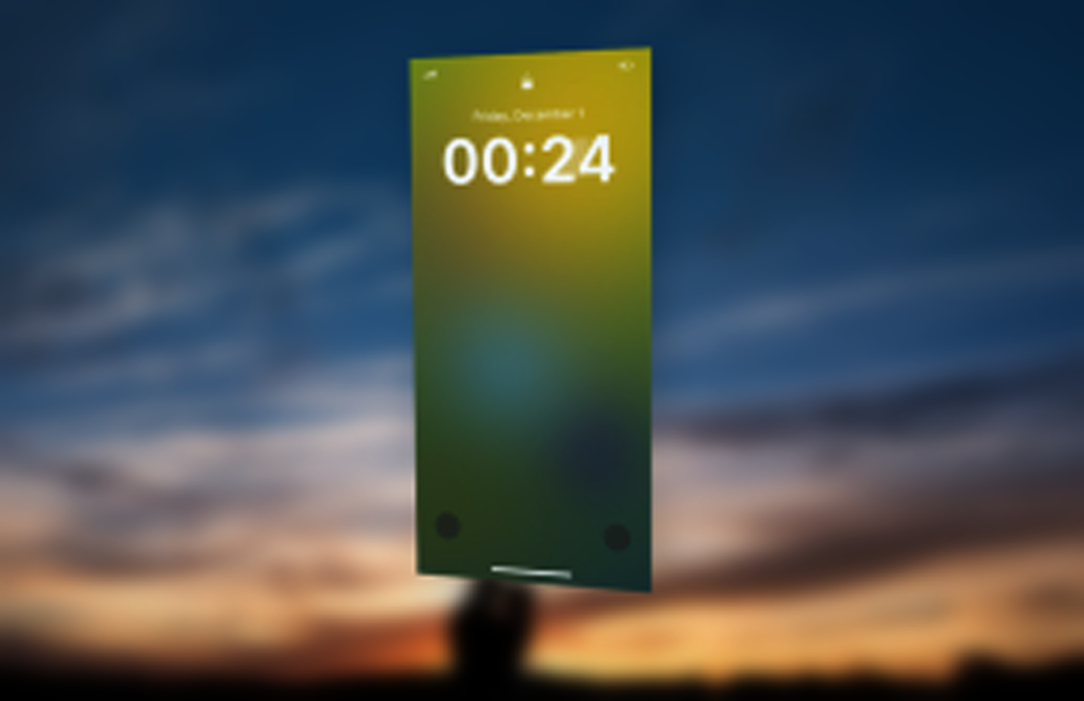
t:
0h24
